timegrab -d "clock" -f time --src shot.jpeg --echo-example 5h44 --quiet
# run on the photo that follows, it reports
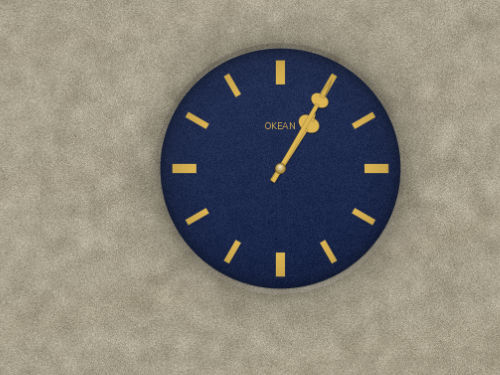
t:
1h05
